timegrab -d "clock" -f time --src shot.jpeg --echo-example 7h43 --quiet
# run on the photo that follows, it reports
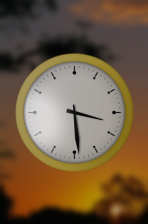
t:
3h29
